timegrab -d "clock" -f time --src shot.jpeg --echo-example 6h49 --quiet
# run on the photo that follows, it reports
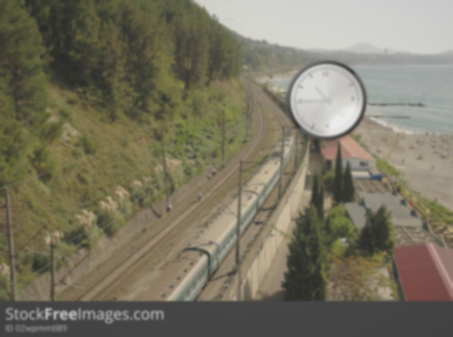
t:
10h45
